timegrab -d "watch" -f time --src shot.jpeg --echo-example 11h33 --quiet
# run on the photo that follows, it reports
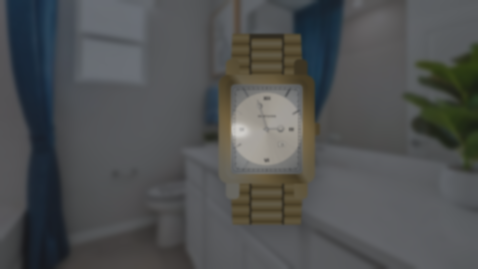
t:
2h57
